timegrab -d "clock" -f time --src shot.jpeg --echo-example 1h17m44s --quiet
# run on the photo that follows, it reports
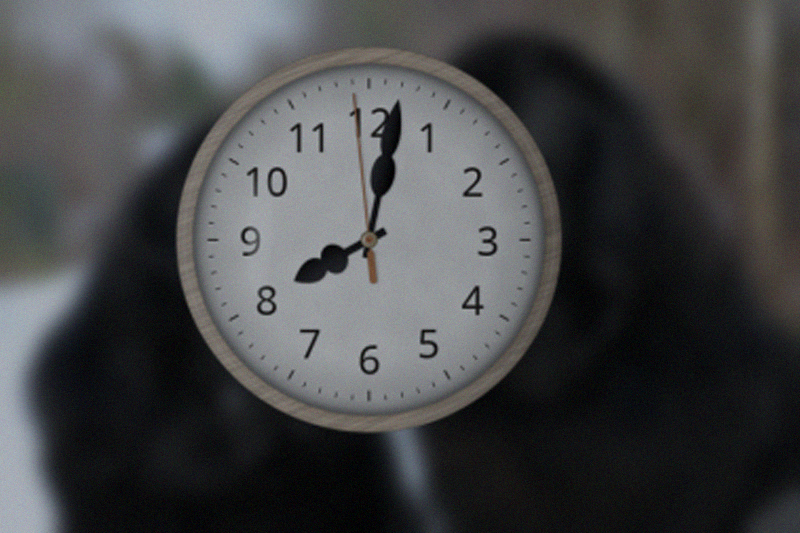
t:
8h01m59s
